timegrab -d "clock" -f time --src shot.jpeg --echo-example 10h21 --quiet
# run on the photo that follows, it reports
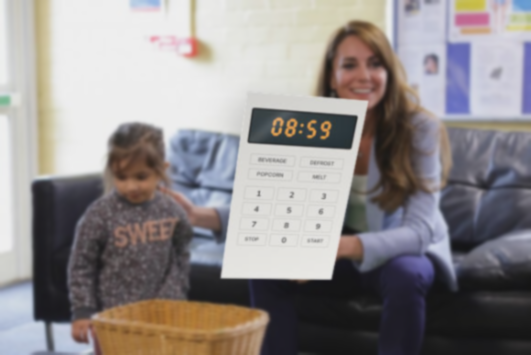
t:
8h59
